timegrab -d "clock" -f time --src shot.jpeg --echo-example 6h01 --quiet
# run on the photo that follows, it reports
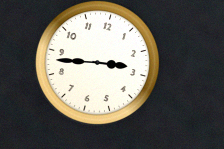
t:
2h43
